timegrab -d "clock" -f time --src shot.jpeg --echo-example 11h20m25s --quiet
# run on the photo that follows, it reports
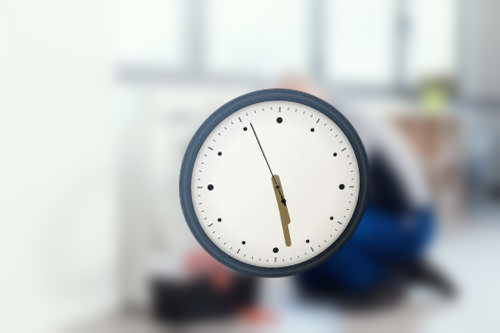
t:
5h27m56s
